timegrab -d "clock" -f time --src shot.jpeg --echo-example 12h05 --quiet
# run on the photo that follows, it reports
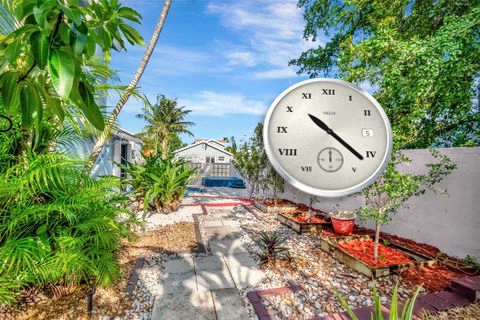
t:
10h22
